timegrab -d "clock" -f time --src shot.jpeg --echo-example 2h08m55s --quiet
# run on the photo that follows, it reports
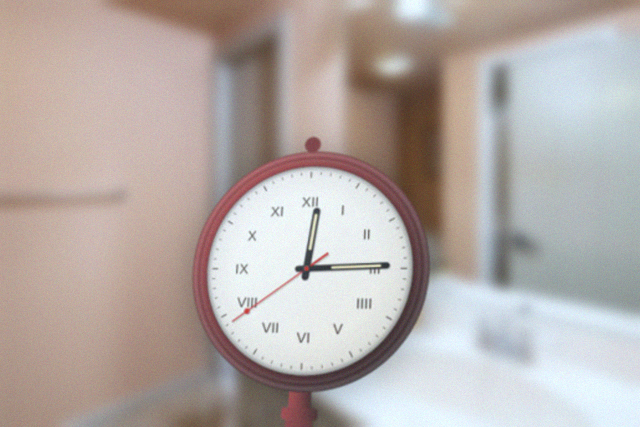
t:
12h14m39s
